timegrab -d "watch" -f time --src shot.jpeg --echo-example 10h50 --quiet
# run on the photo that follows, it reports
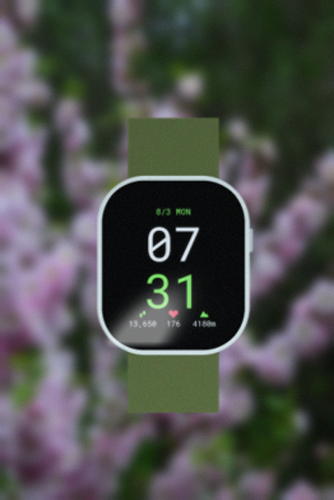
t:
7h31
